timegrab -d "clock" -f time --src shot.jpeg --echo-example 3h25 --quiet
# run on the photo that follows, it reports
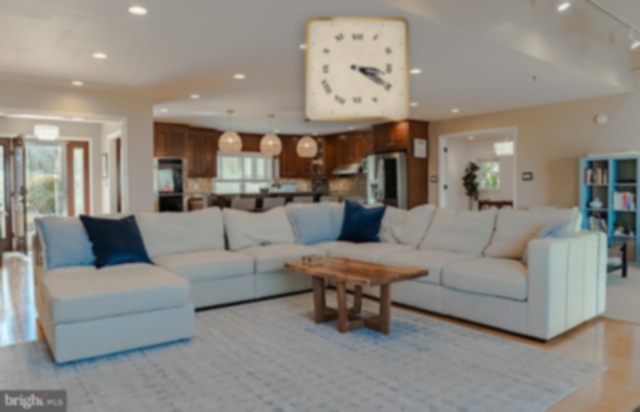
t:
3h20
